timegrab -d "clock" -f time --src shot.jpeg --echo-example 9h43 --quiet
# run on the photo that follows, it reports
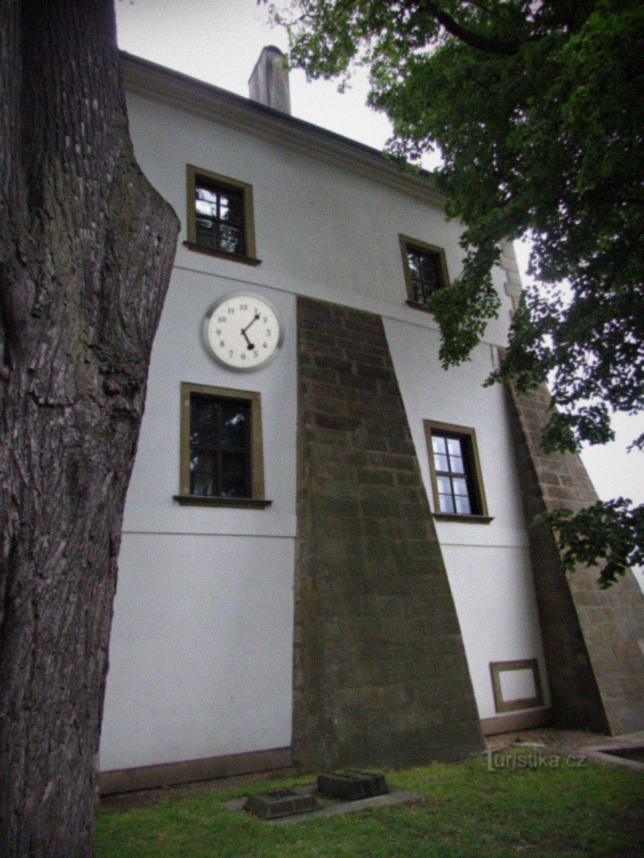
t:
5h07
